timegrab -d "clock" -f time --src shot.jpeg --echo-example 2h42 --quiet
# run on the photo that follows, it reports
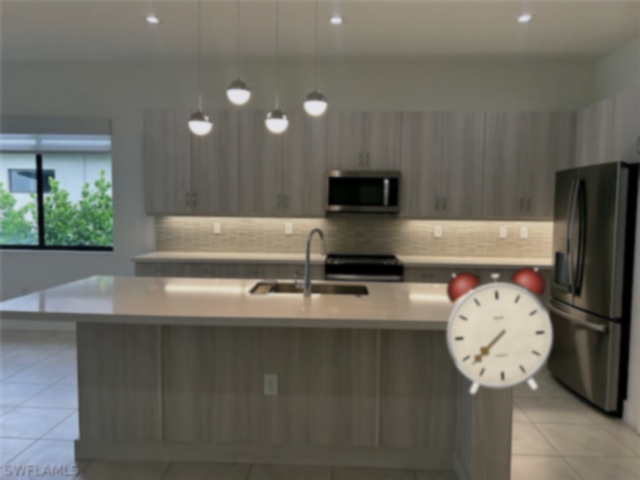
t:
7h38
